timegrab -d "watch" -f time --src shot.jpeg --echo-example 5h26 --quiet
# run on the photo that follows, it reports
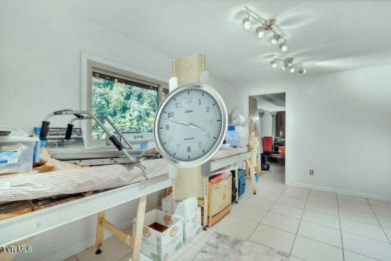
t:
3h48
